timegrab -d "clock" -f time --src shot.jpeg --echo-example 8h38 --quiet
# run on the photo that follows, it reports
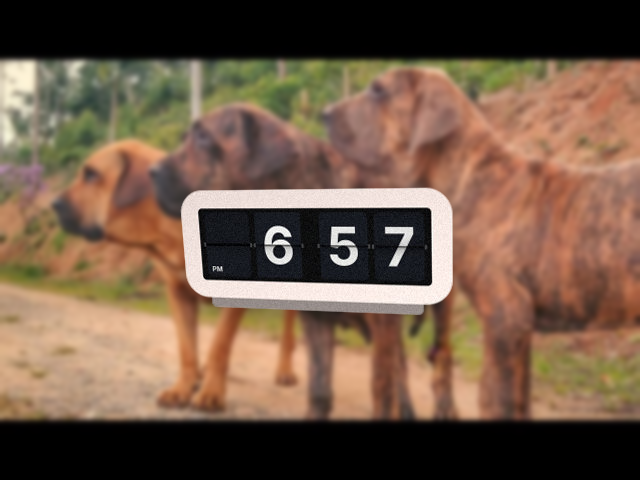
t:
6h57
